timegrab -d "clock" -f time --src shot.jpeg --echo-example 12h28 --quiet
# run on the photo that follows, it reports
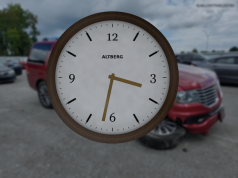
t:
3h32
